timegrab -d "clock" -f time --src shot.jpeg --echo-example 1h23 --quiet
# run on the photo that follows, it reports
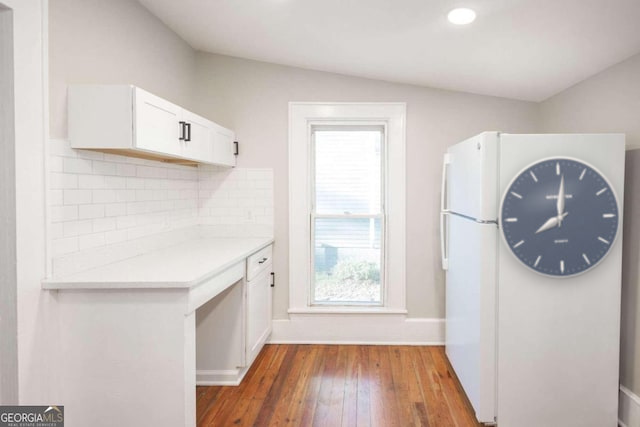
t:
8h01
